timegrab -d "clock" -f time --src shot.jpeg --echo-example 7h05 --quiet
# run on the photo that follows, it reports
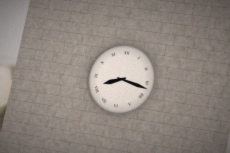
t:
8h17
